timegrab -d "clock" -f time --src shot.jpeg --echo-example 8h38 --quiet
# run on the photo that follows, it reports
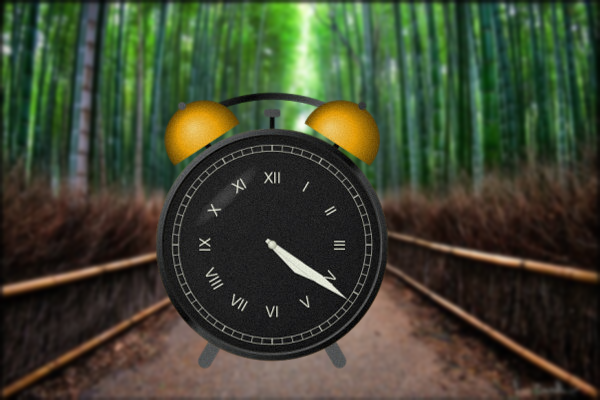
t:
4h21
